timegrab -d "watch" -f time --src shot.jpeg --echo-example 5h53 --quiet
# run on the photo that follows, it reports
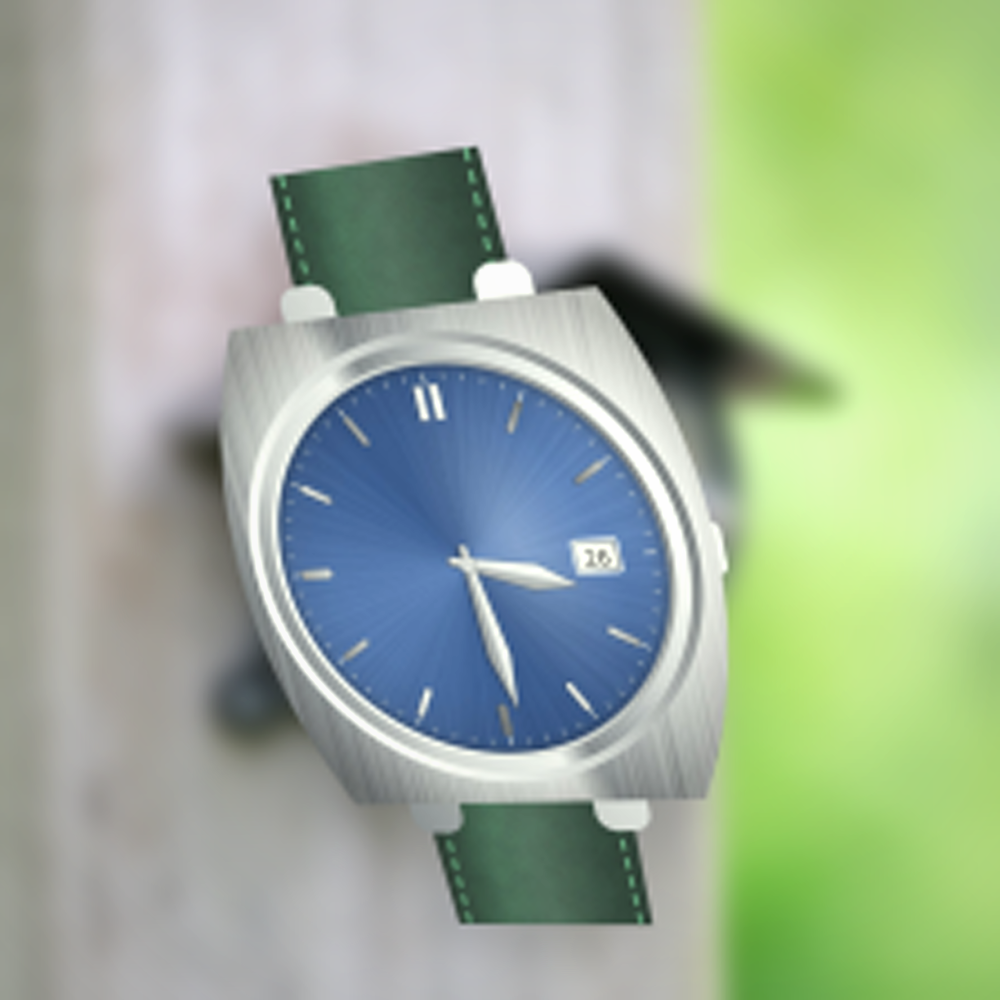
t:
3h29
